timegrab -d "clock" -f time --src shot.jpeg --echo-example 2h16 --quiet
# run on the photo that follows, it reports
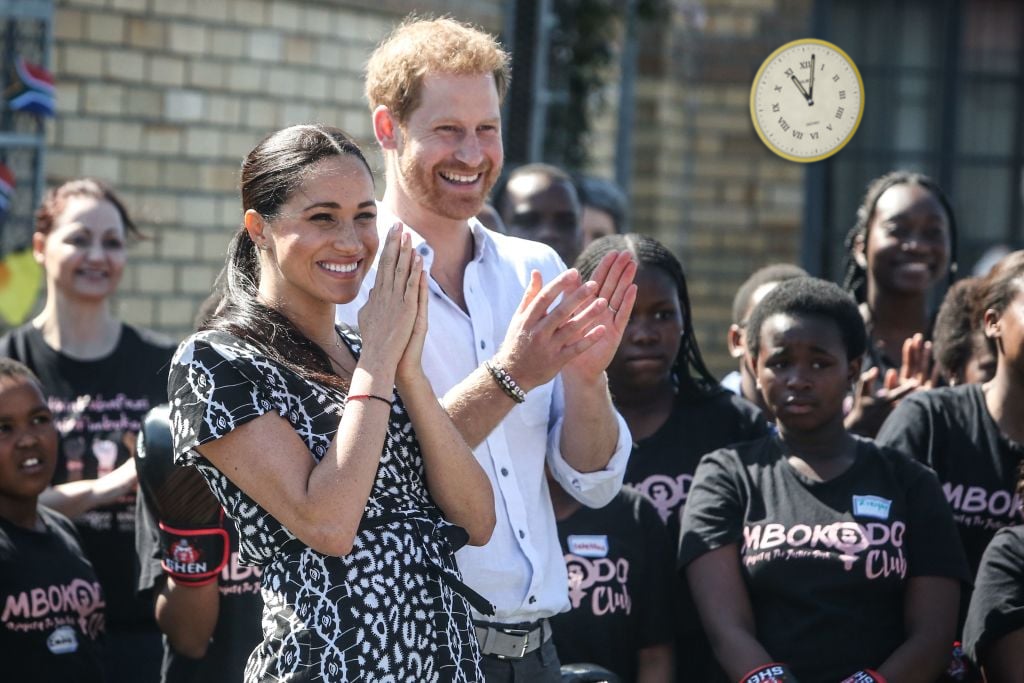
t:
11h02
